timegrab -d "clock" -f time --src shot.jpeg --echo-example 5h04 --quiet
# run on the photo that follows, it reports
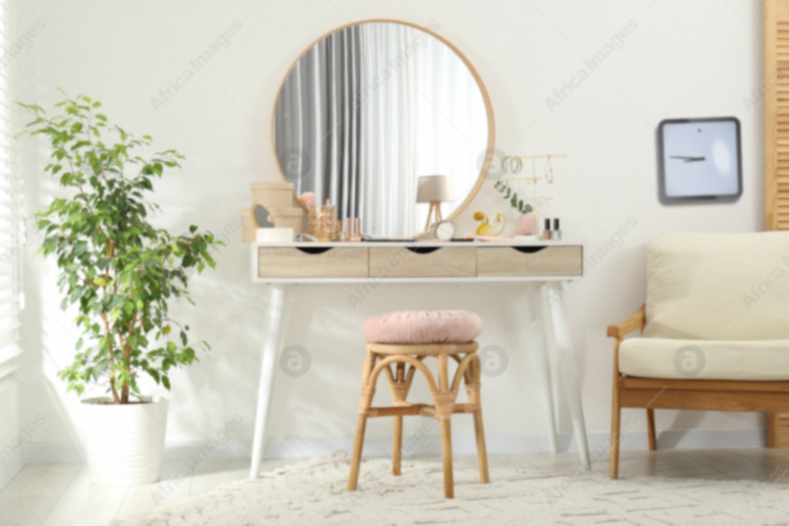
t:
8h46
